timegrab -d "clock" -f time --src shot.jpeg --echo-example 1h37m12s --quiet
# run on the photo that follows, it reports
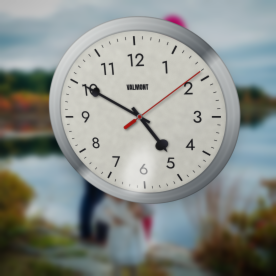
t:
4h50m09s
